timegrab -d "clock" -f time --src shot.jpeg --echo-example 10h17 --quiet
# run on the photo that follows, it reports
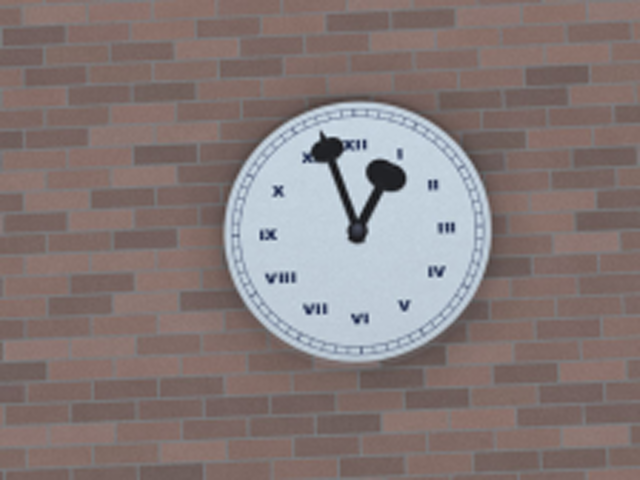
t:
12h57
